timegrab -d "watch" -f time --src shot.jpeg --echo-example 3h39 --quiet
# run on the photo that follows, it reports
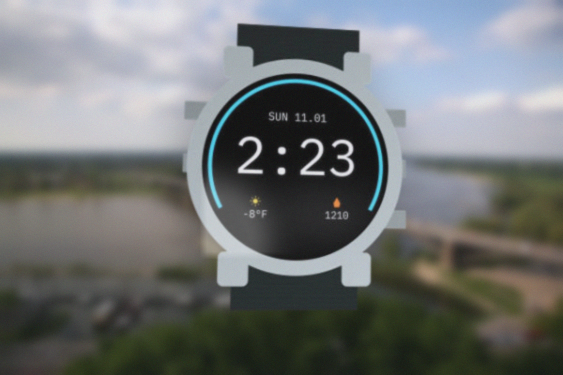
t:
2h23
